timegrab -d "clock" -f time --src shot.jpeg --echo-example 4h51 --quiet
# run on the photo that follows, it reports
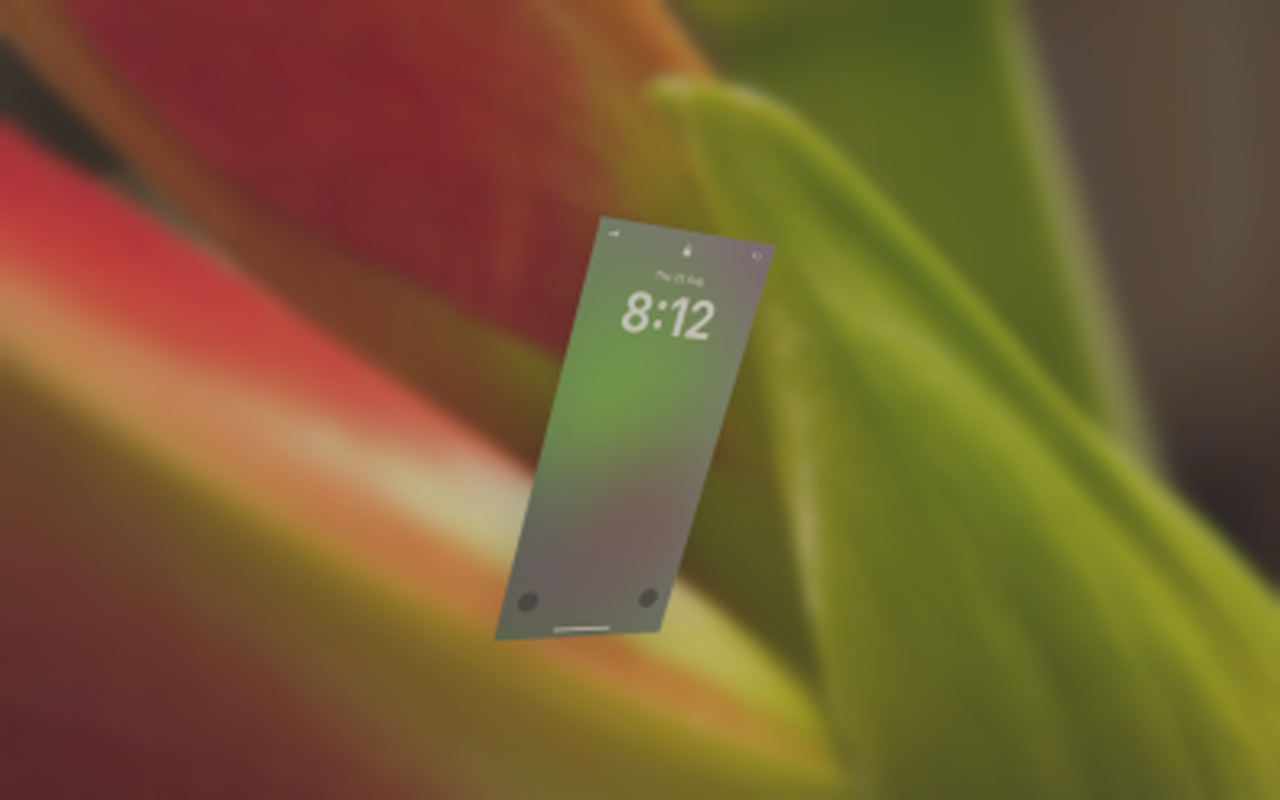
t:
8h12
